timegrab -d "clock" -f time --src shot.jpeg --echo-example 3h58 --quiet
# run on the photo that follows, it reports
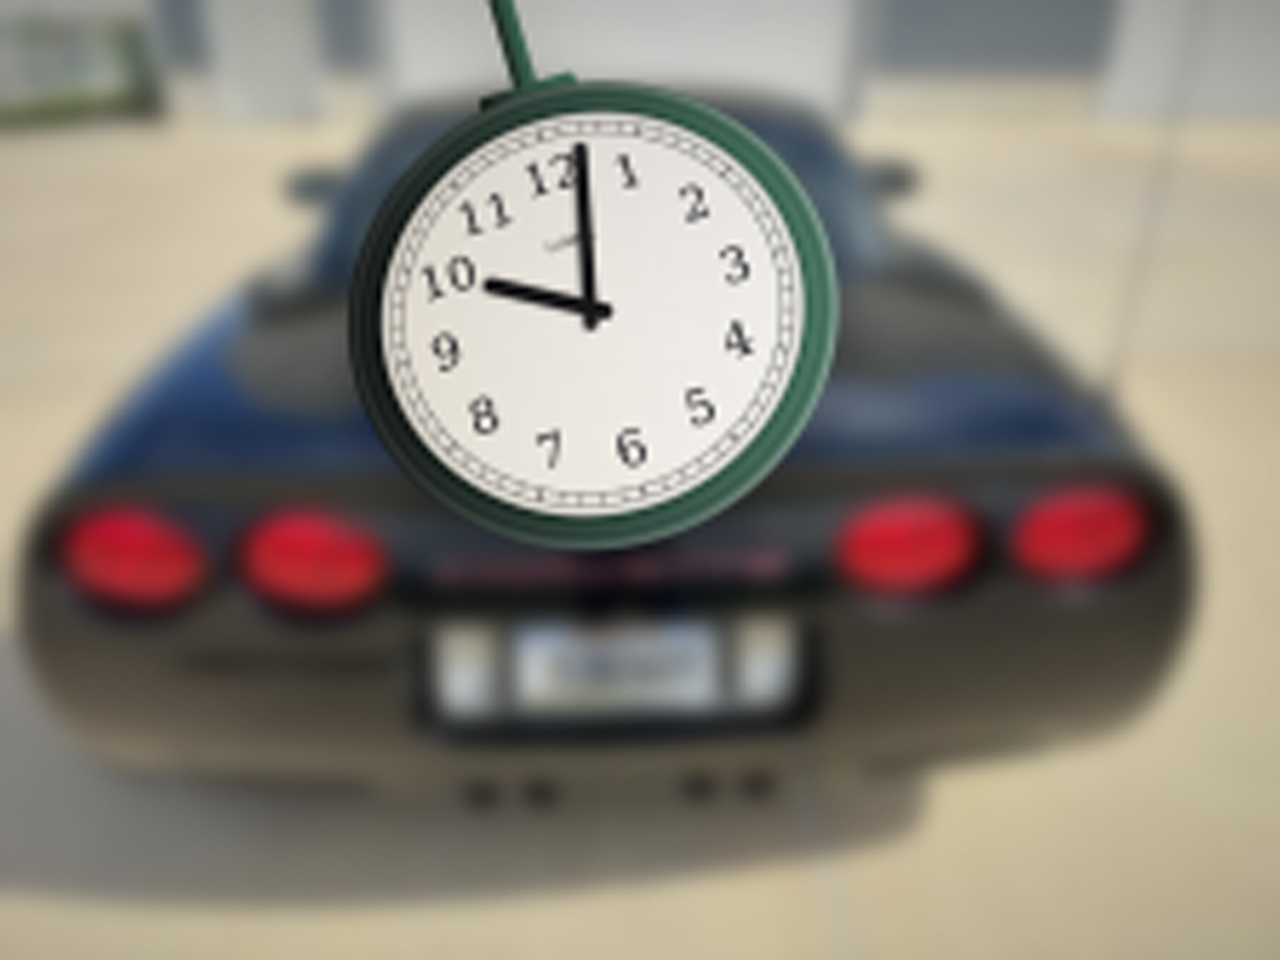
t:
10h02
